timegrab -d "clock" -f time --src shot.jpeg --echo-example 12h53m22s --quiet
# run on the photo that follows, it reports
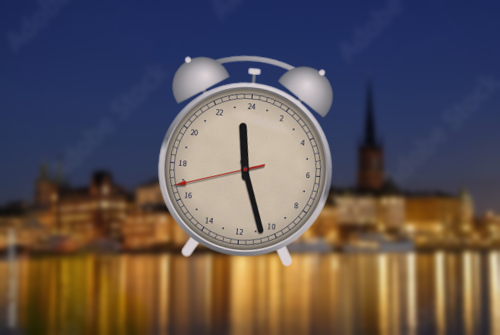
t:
23h26m42s
